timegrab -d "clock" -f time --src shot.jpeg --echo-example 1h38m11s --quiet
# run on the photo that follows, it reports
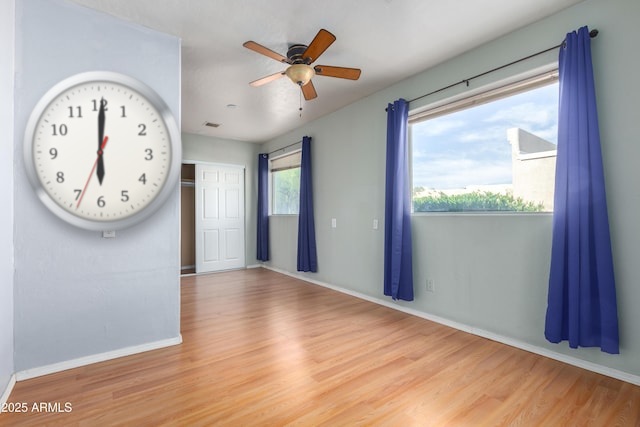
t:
6h00m34s
